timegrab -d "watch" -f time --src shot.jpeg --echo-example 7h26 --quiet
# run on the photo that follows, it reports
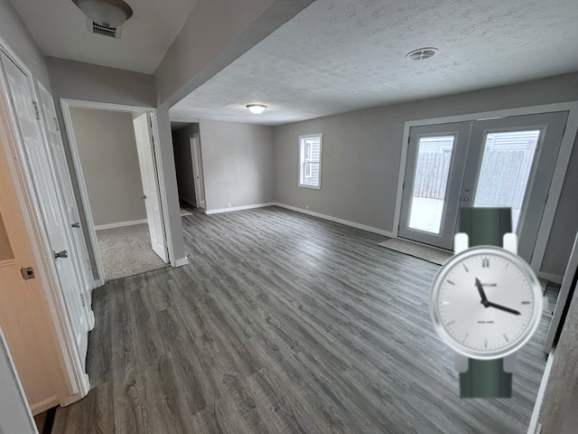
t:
11h18
